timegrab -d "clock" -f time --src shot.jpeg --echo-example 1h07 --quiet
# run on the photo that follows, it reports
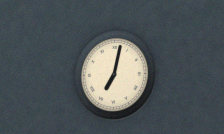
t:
7h02
